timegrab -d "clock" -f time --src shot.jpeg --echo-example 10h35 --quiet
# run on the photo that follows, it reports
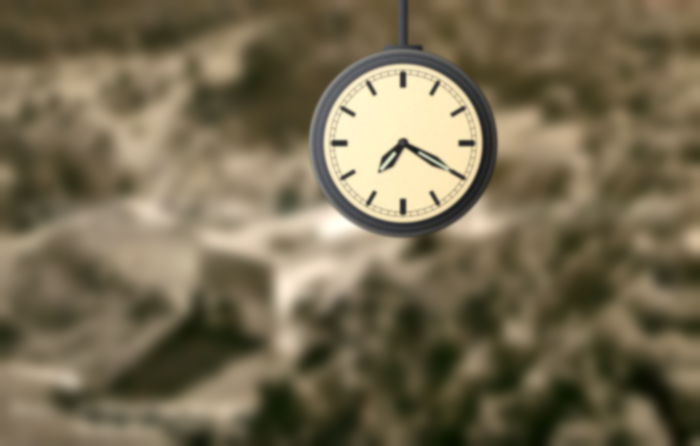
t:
7h20
